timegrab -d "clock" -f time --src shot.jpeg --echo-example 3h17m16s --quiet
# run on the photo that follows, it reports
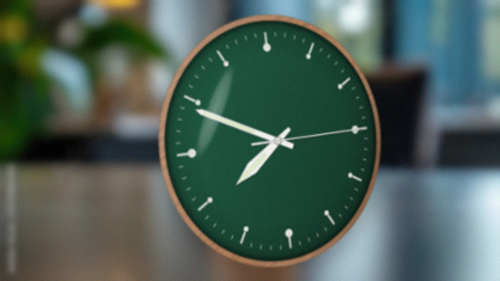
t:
7h49m15s
